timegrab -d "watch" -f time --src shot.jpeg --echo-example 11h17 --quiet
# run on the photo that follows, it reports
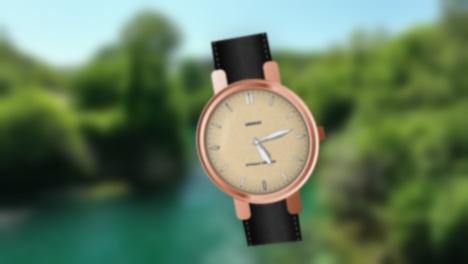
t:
5h13
